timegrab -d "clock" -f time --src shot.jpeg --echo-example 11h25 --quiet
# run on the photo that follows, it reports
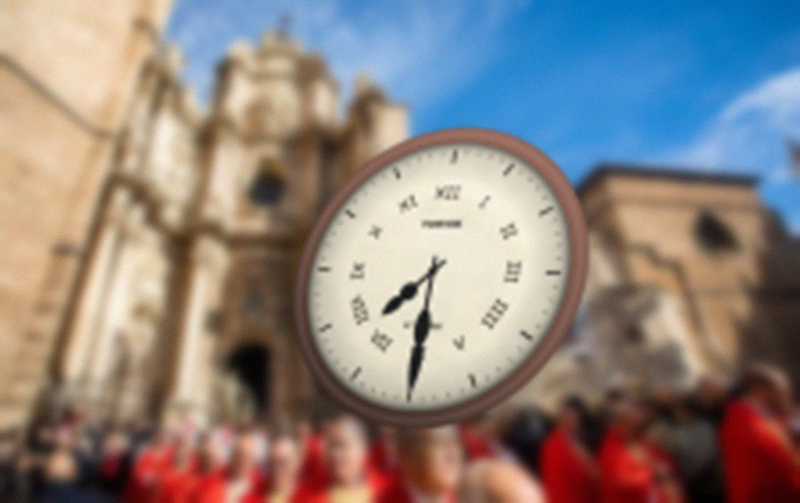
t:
7h30
